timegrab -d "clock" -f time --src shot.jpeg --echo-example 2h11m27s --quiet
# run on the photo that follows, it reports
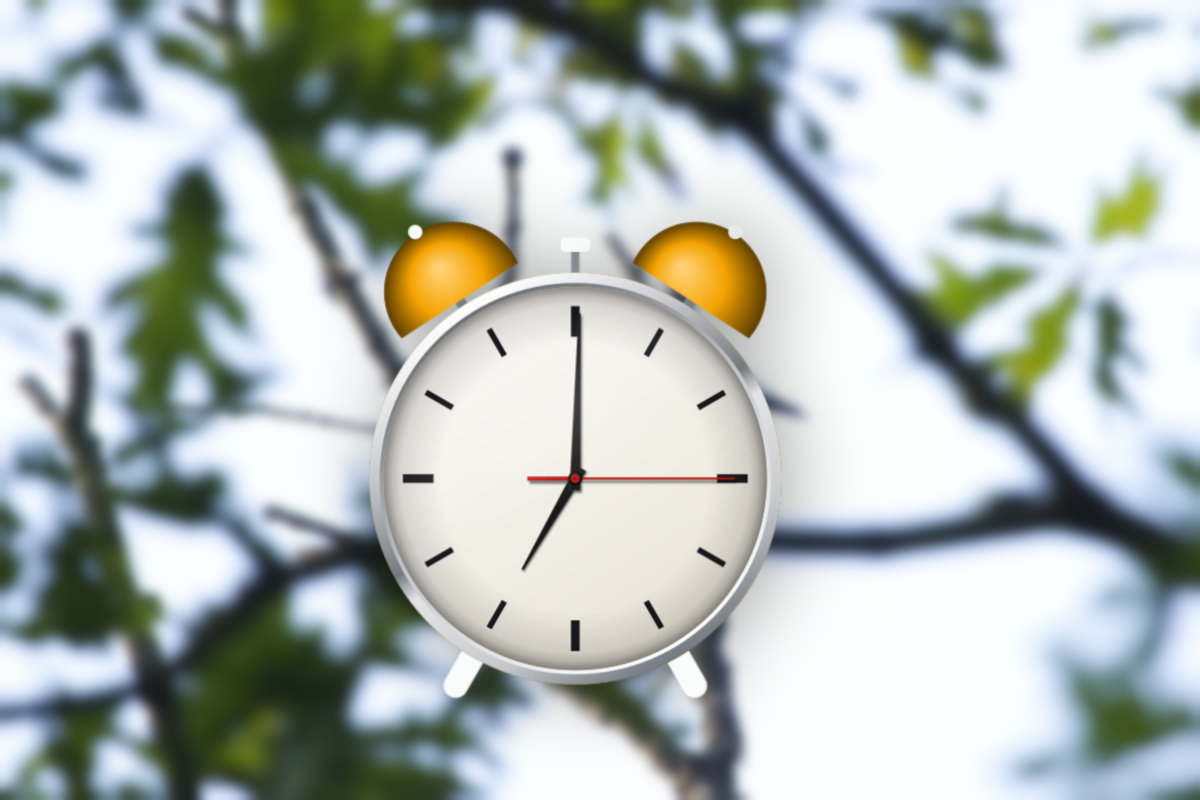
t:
7h00m15s
